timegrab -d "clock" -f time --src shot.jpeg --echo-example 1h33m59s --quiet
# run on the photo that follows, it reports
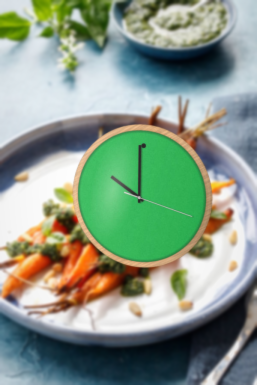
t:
9h59m17s
